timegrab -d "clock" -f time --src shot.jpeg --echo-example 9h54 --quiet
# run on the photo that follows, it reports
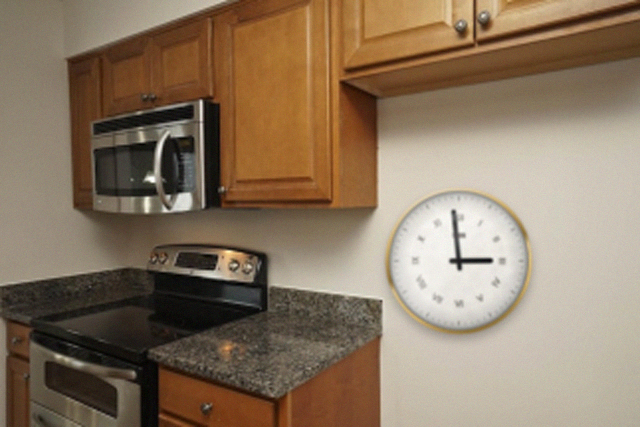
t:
2h59
